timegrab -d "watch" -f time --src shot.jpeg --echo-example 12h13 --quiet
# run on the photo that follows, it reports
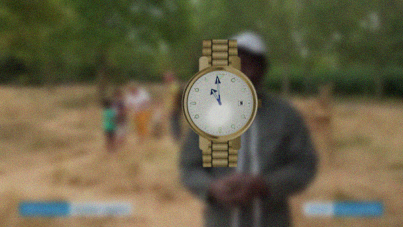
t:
10h59
